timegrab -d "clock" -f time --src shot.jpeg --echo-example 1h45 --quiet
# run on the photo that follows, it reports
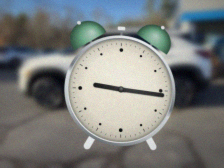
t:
9h16
